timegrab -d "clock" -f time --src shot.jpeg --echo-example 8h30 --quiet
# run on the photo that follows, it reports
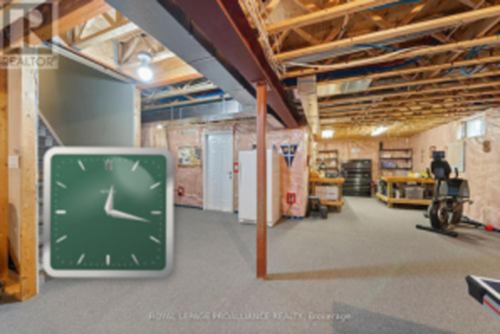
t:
12h17
